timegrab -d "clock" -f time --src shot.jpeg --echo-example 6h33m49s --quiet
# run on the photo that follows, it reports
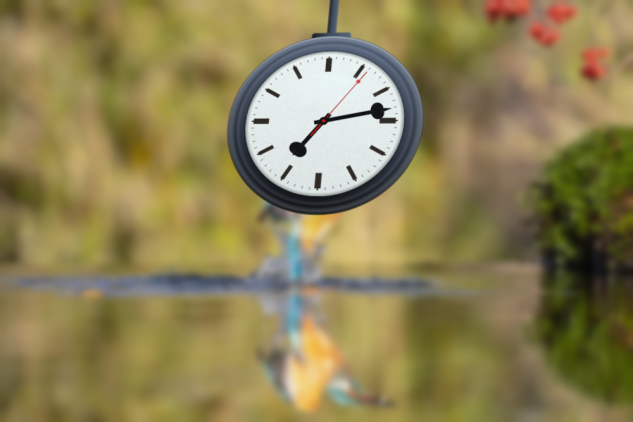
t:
7h13m06s
